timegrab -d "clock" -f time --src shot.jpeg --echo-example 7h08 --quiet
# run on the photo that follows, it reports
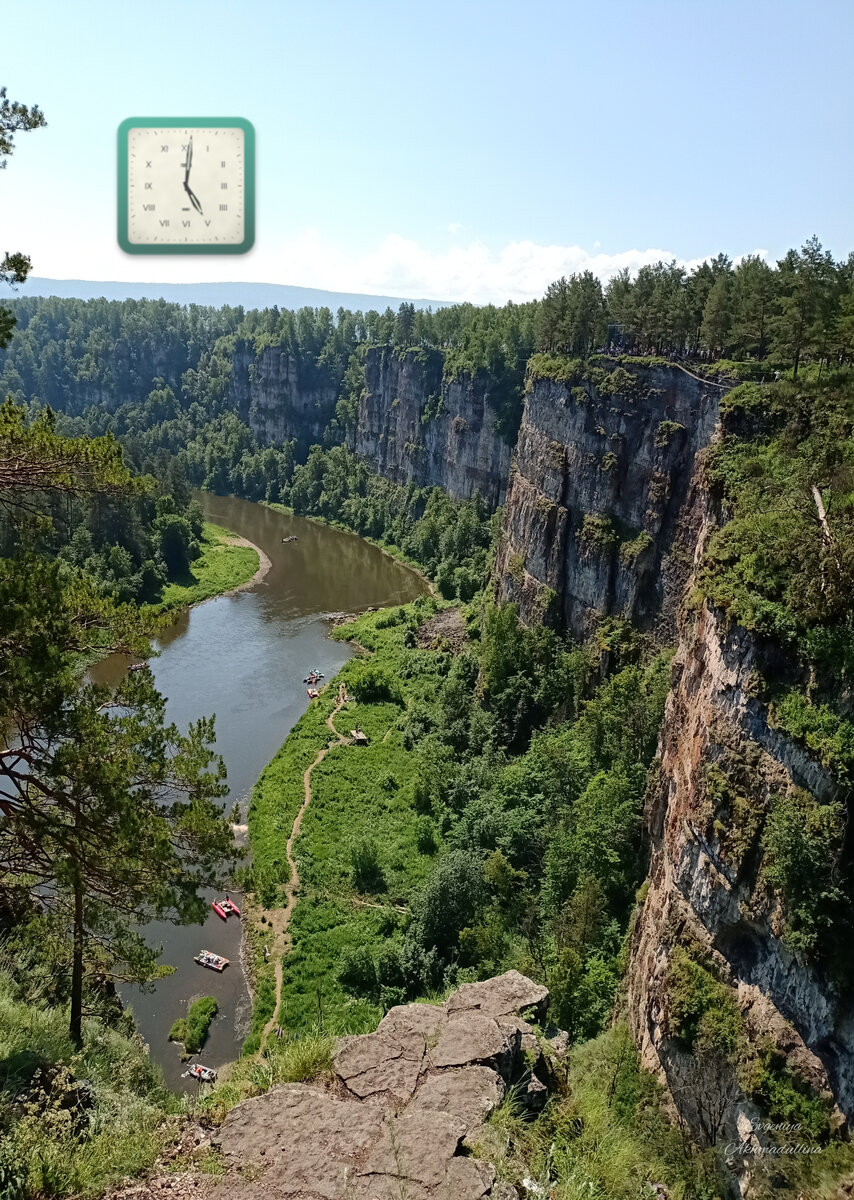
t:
5h01
